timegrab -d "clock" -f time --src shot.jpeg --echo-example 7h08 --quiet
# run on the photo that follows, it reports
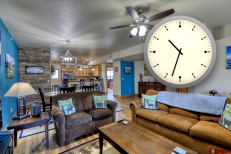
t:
10h33
